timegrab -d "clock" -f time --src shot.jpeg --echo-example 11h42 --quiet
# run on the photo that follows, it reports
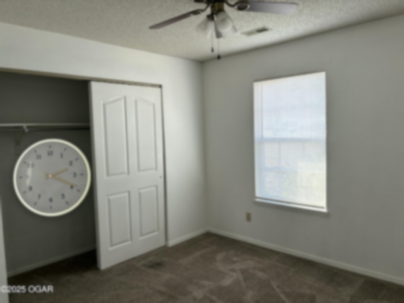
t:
2h19
